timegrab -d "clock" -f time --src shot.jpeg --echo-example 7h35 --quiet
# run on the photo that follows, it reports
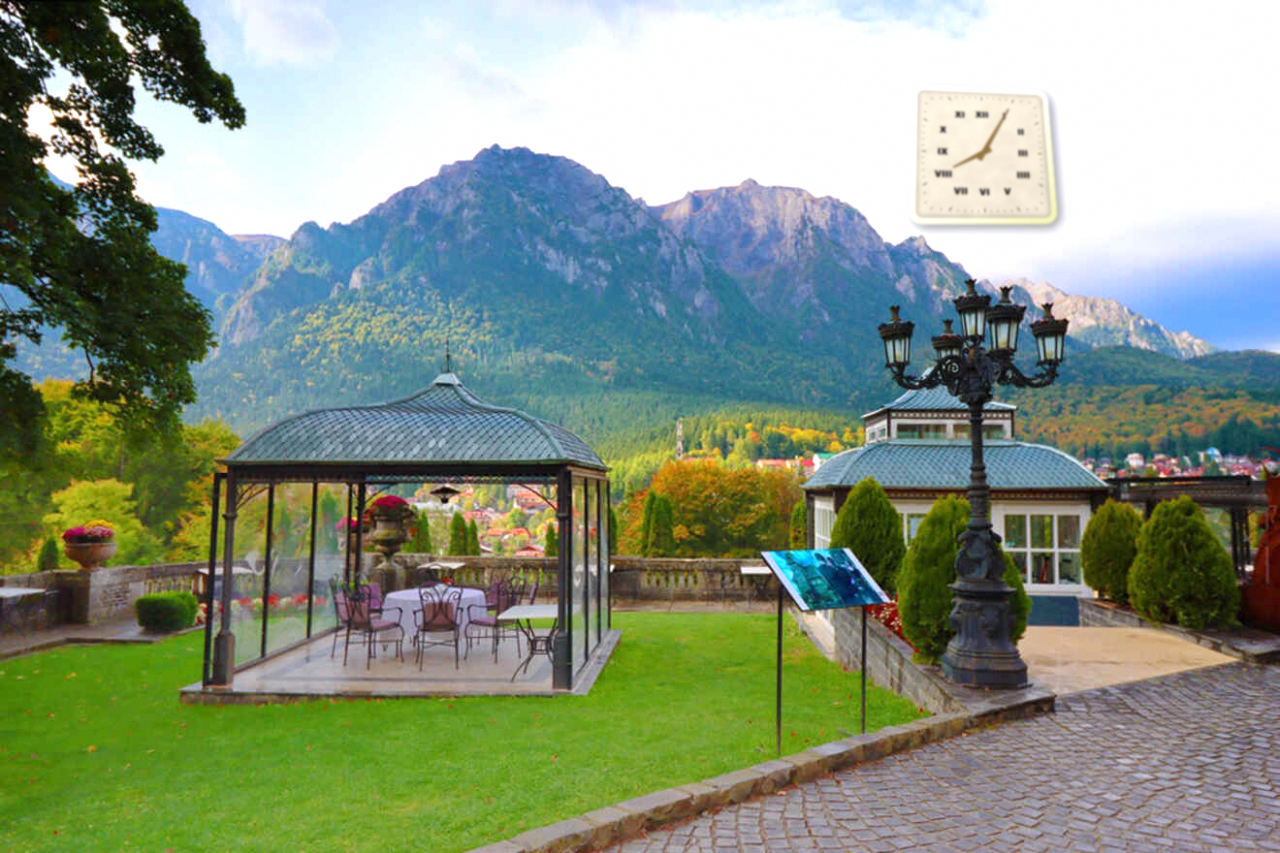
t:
8h05
